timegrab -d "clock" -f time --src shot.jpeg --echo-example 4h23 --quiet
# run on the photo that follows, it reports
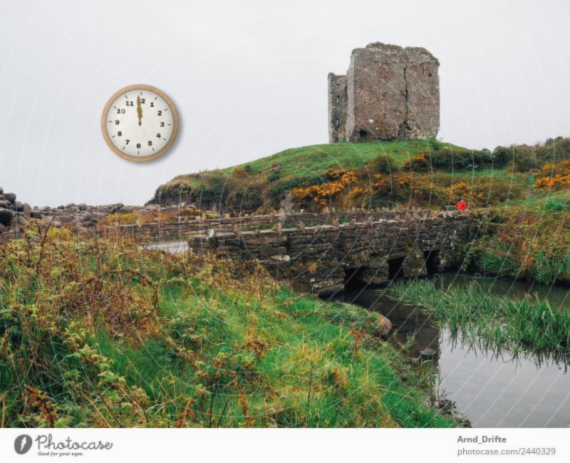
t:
11h59
